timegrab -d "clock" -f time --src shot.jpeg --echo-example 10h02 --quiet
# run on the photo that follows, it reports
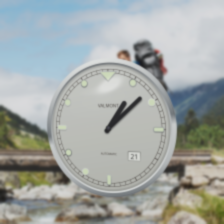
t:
1h08
